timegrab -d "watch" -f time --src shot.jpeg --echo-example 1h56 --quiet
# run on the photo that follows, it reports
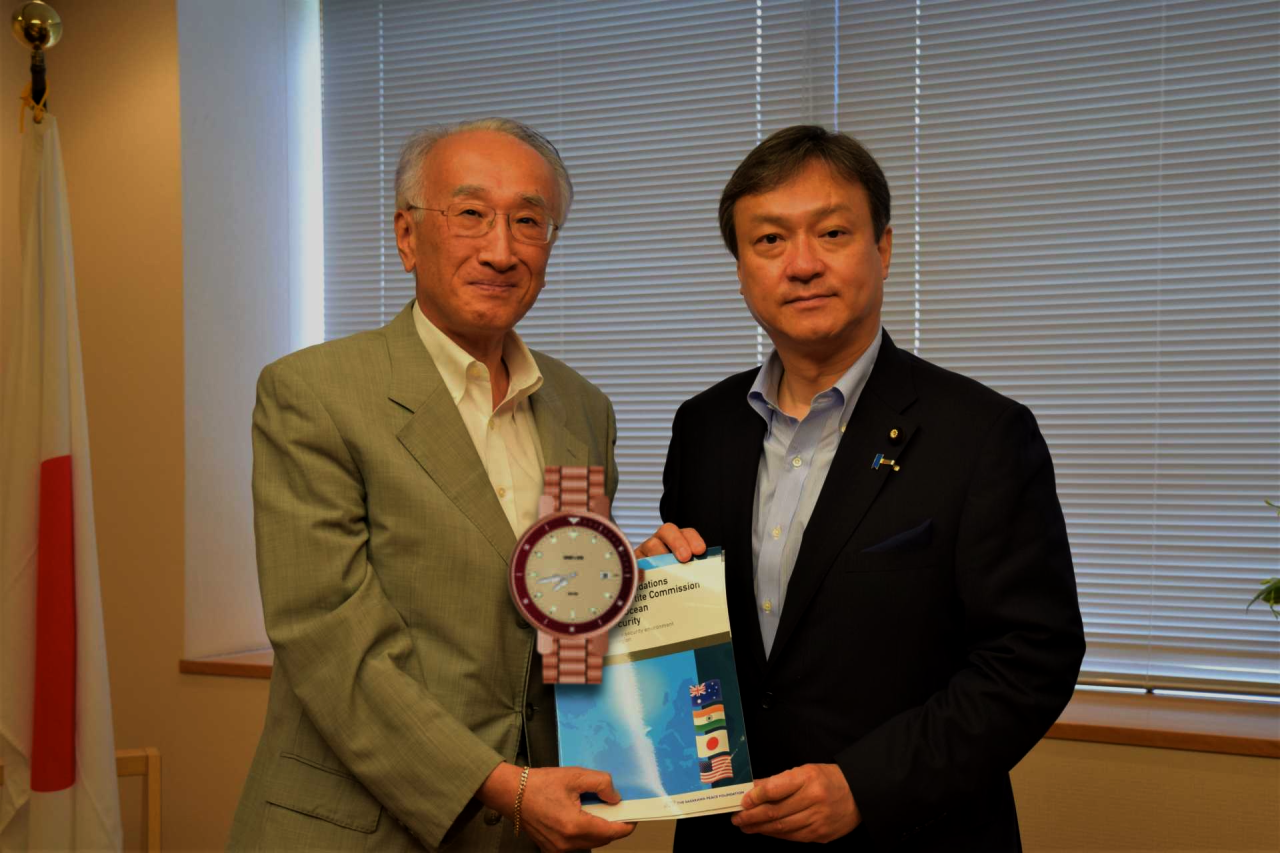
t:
7h43
